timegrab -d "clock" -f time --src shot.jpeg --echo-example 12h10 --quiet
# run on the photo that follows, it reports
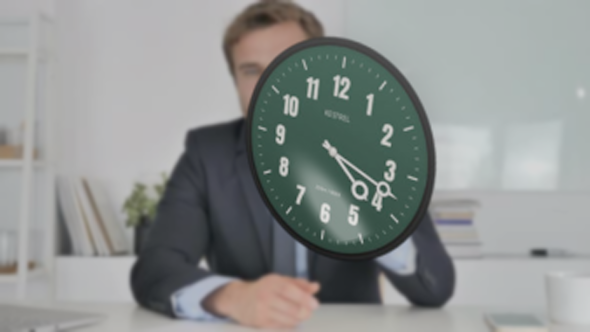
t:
4h18
